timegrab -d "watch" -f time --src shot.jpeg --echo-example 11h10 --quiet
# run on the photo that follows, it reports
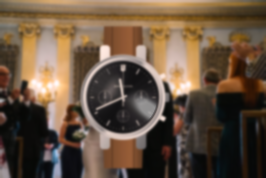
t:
11h41
